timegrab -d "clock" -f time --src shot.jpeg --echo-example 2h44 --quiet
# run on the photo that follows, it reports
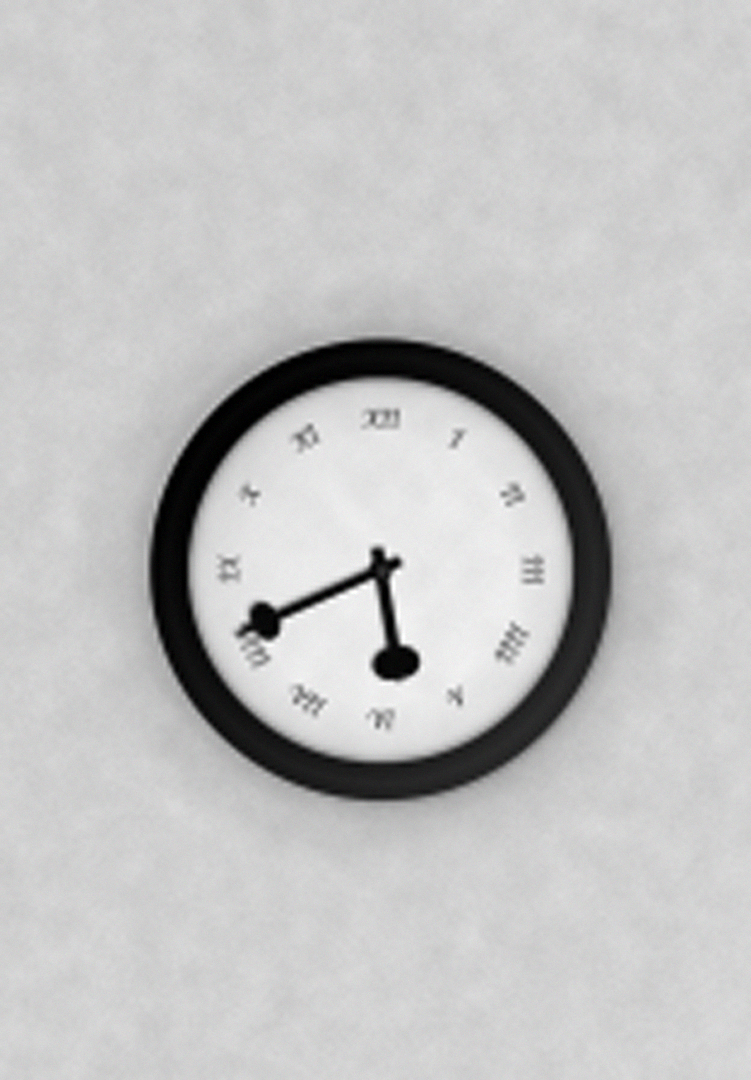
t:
5h41
